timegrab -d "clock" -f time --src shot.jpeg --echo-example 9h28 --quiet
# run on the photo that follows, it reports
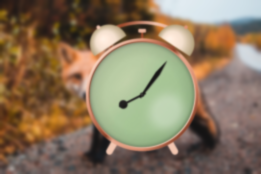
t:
8h06
